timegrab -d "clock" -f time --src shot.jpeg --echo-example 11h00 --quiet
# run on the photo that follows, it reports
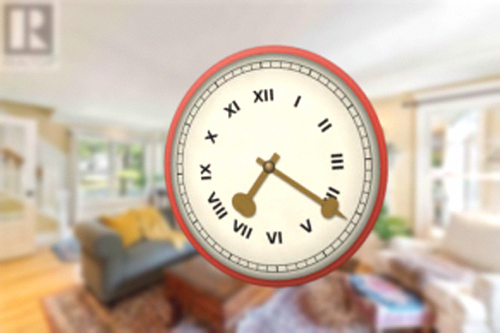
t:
7h21
